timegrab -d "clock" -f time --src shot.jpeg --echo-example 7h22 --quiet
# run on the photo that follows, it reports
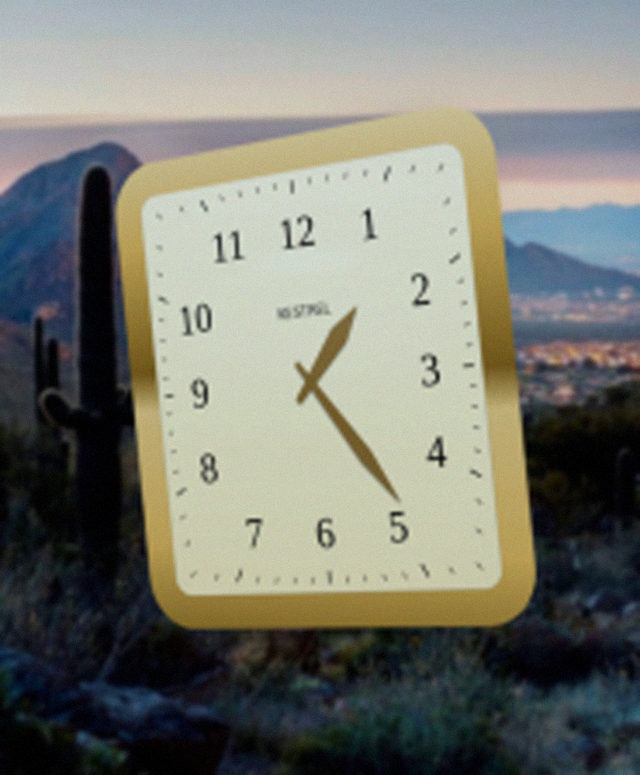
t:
1h24
